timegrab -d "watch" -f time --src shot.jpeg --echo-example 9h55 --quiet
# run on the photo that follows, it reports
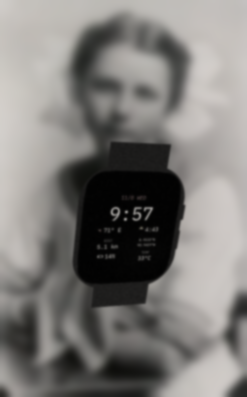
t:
9h57
